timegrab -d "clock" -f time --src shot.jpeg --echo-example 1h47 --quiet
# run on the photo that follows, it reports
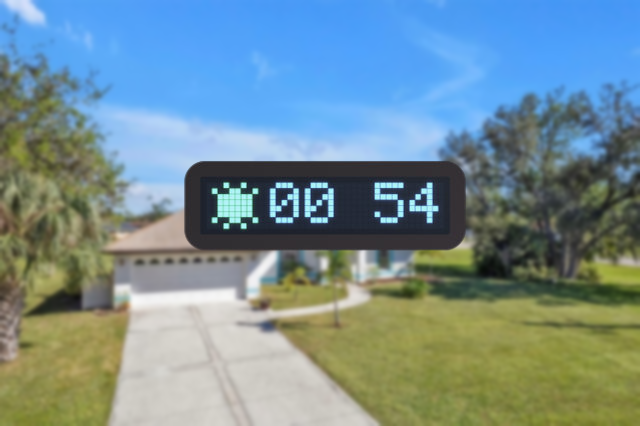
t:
0h54
